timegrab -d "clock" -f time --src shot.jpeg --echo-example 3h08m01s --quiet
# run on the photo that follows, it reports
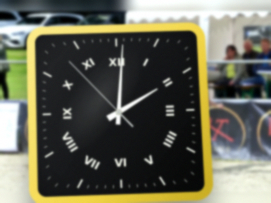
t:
2h00m53s
